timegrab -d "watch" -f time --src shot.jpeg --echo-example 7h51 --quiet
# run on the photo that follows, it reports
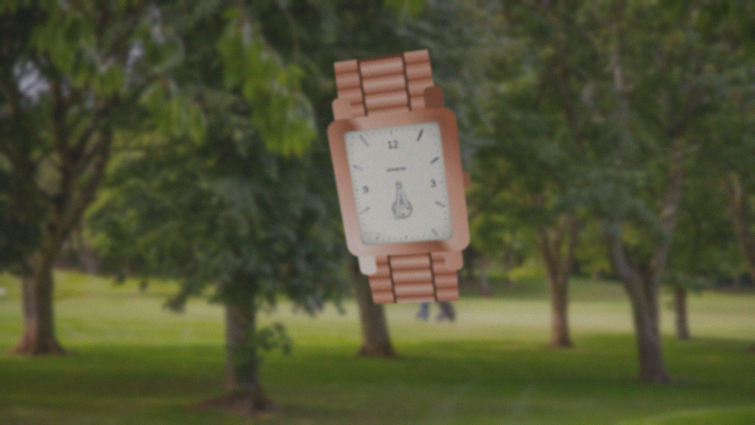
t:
5h32
